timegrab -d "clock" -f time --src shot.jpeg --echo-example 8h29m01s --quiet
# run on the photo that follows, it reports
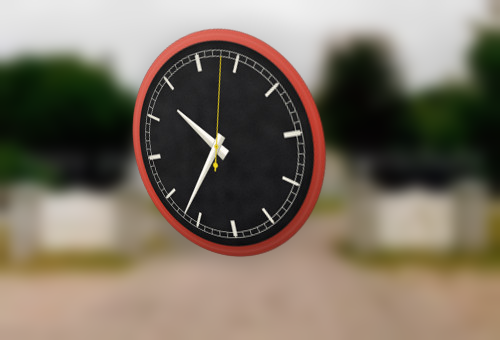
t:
10h37m03s
